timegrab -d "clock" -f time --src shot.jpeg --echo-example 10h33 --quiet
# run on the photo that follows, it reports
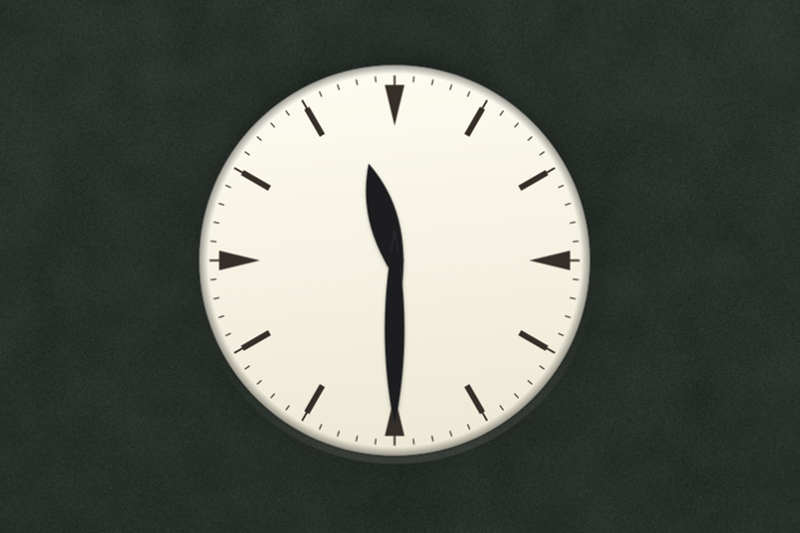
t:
11h30
